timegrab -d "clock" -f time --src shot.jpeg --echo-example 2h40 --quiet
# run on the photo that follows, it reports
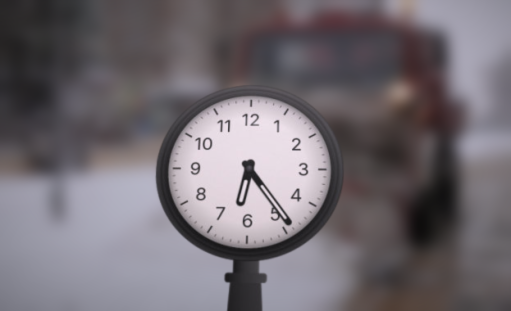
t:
6h24
